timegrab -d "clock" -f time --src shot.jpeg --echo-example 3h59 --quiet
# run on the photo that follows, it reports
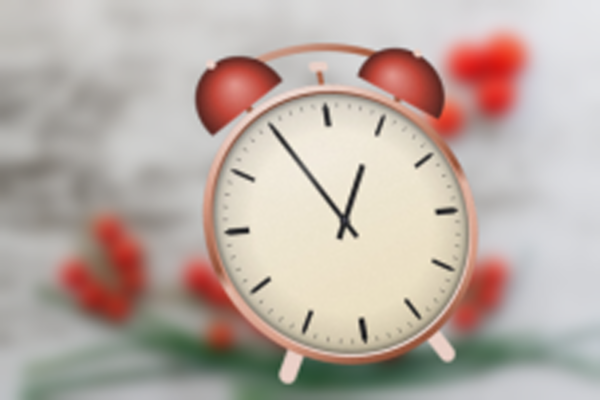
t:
12h55
